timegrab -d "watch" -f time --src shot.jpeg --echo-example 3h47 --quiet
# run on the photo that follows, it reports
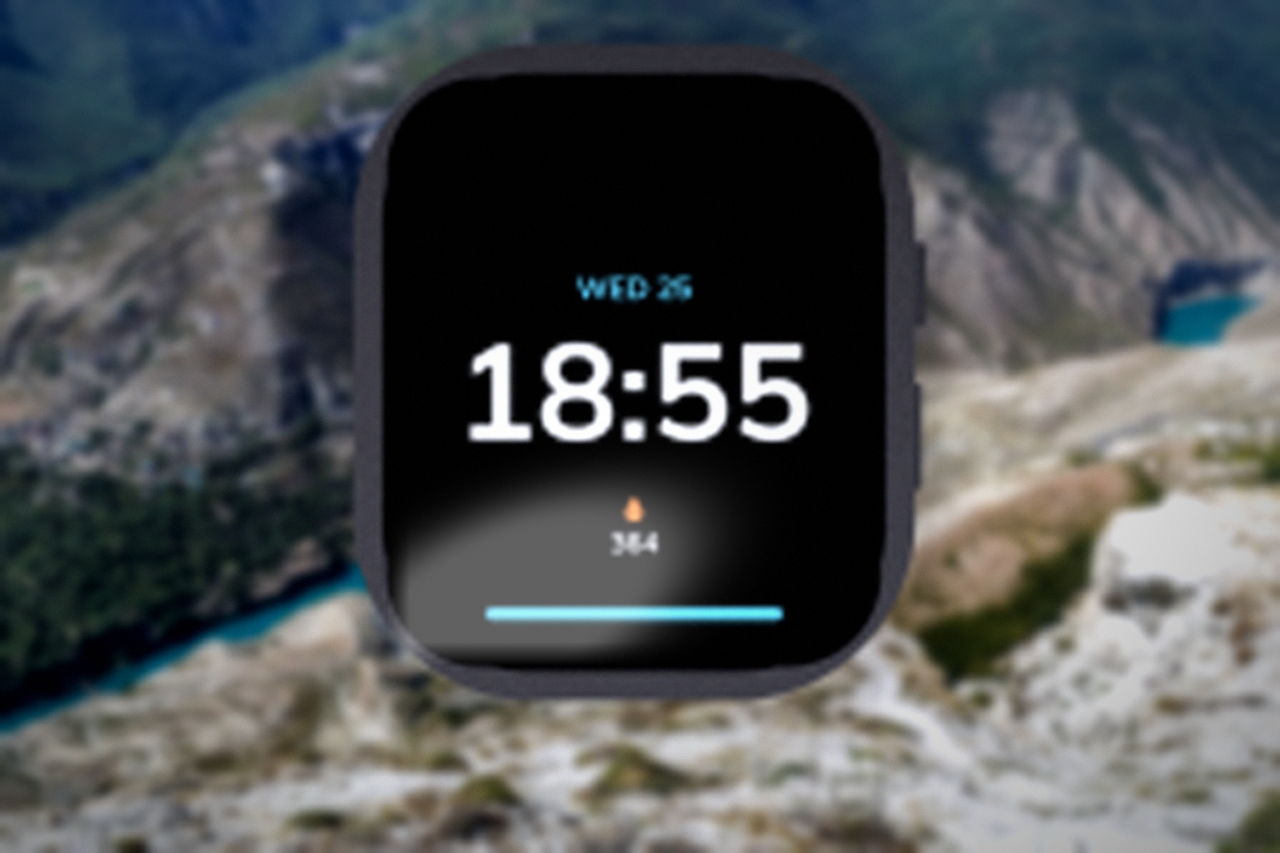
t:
18h55
